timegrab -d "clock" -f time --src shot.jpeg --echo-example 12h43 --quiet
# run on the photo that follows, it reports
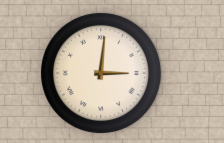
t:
3h01
